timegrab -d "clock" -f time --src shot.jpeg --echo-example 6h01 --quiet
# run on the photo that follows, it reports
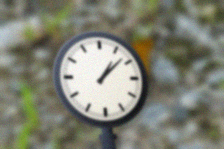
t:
1h08
